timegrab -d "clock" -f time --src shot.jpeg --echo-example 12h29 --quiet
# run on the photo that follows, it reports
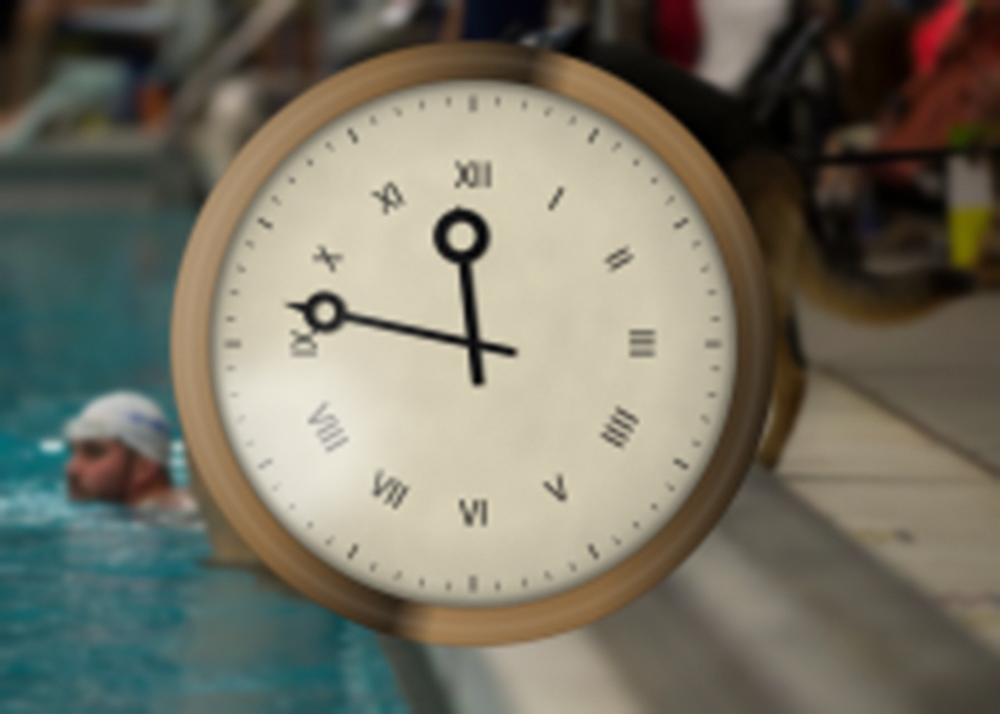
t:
11h47
